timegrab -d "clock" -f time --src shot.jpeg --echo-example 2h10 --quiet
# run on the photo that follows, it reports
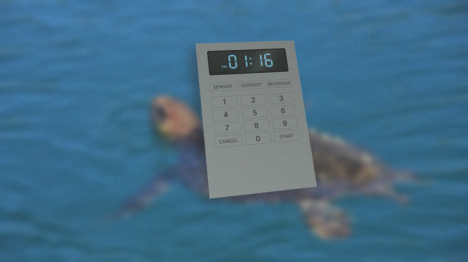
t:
1h16
